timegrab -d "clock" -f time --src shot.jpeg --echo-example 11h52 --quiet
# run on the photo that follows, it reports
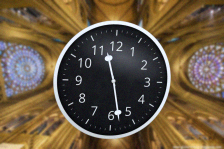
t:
11h28
